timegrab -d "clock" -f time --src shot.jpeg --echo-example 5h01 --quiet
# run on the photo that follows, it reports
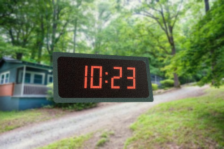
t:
10h23
